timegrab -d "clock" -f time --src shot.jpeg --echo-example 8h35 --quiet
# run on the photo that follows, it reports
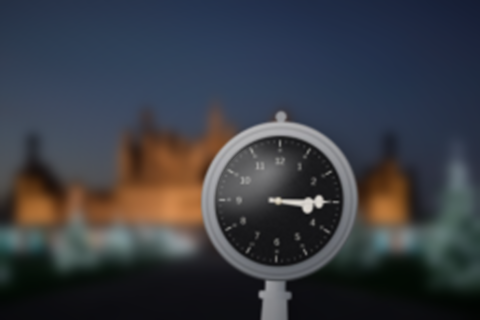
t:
3h15
